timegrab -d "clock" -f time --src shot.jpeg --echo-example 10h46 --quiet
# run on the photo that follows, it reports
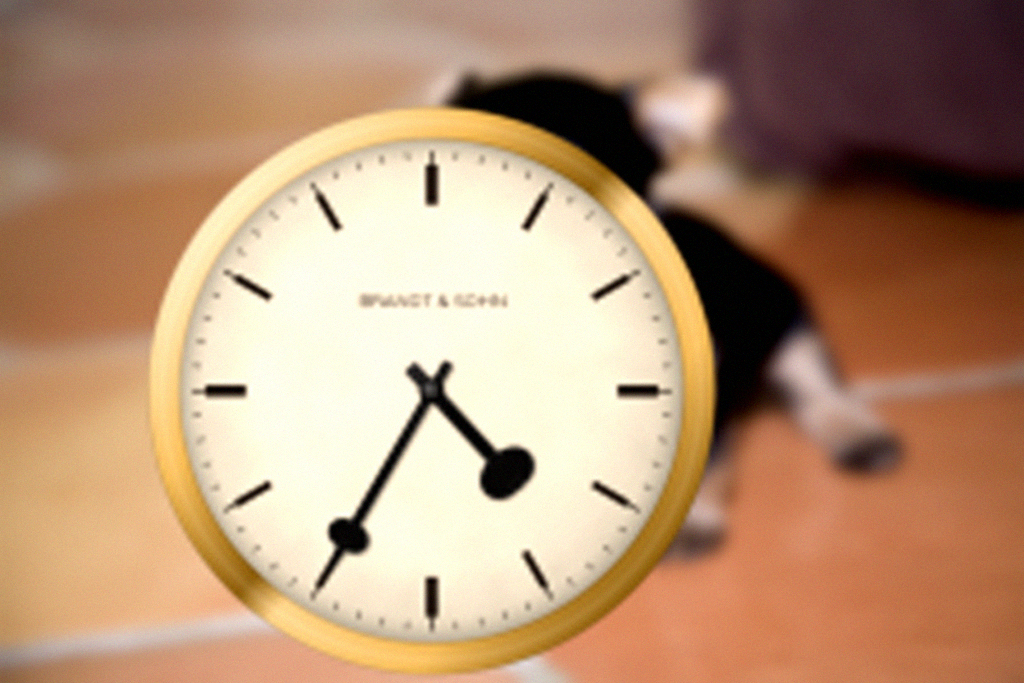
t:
4h35
